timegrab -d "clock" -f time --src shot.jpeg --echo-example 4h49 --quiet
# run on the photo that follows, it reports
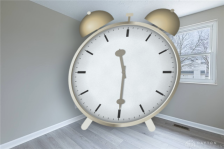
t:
11h30
